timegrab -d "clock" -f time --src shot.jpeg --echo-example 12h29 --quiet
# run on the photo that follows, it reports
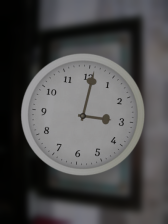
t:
3h01
